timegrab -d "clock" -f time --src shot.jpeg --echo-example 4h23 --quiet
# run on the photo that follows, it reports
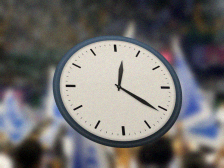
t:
12h21
